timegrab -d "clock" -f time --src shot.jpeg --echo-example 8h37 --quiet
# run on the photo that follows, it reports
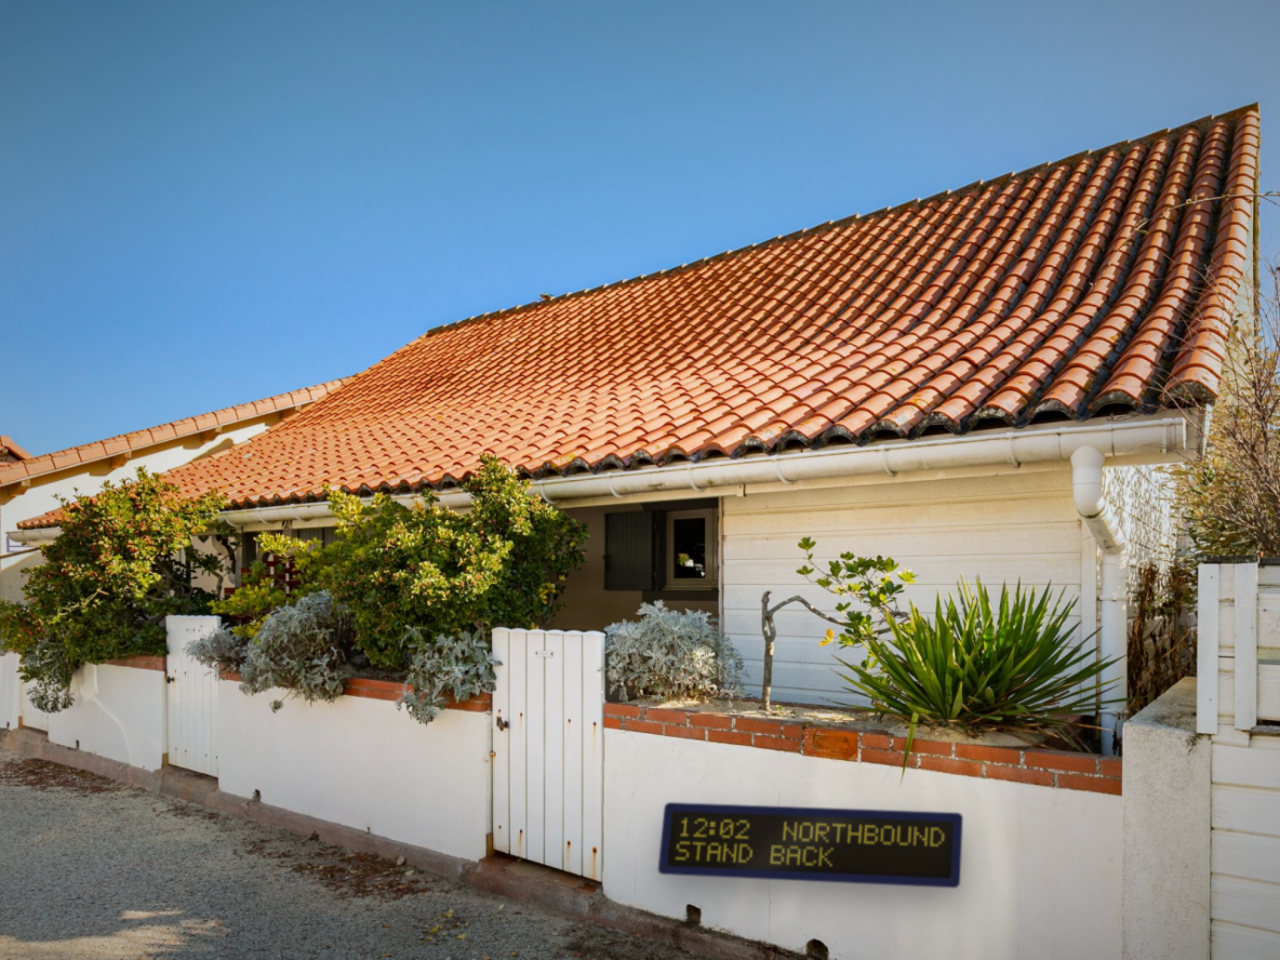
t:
12h02
